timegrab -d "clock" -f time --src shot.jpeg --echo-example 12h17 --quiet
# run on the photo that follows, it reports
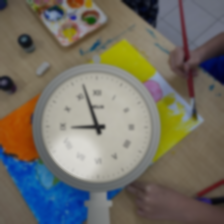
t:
8h57
